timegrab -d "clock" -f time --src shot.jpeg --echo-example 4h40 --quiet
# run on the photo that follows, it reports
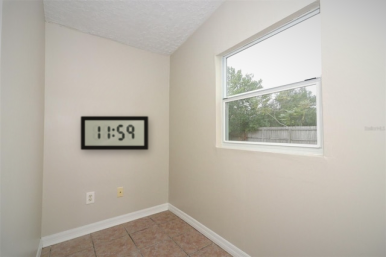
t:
11h59
